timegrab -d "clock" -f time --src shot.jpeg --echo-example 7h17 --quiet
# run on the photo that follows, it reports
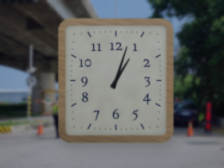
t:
1h03
